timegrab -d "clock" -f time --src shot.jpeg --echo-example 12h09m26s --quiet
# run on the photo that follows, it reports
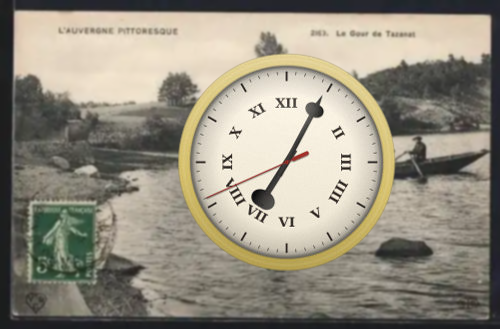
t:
7h04m41s
